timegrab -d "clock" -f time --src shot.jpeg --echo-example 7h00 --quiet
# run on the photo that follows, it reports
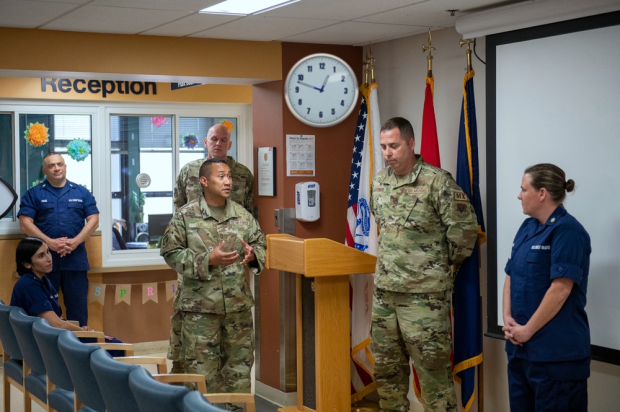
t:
12h48
